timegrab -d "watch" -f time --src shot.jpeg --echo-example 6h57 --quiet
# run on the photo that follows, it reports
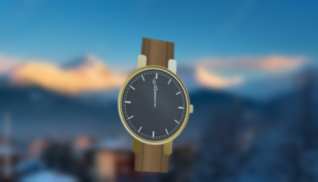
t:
11h59
